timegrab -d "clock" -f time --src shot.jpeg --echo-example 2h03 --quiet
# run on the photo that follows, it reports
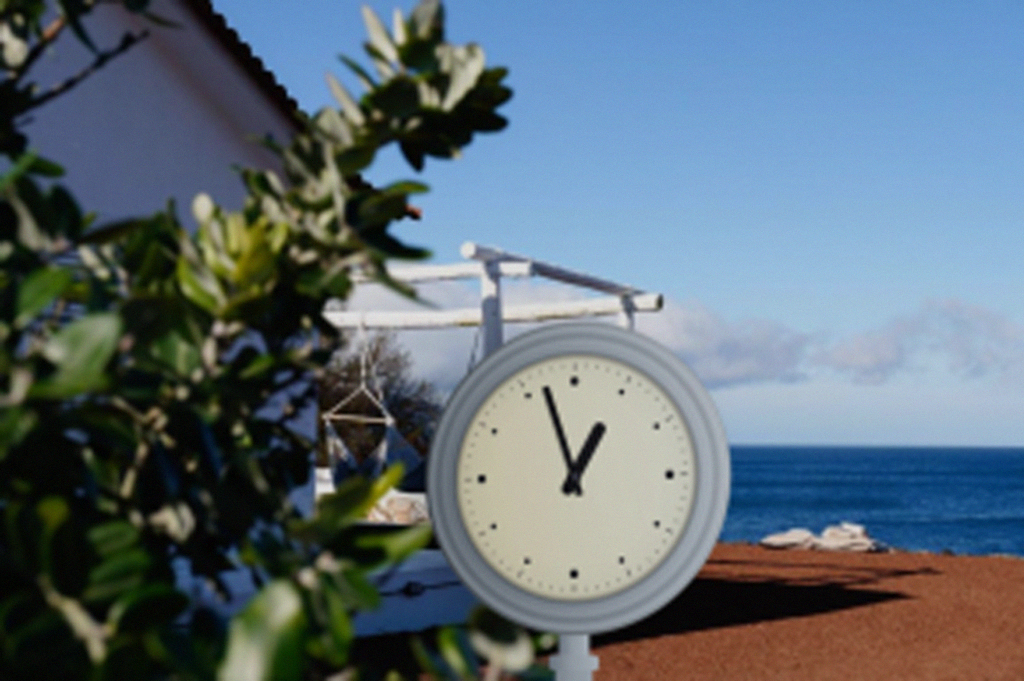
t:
12h57
